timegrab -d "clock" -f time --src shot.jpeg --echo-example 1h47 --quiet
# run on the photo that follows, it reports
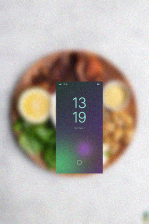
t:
13h19
